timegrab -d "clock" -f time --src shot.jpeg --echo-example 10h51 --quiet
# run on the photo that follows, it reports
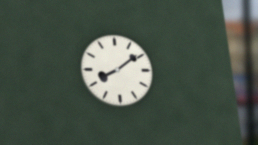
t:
8h09
